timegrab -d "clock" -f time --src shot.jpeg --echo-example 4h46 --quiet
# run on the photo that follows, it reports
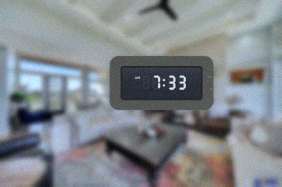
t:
7h33
